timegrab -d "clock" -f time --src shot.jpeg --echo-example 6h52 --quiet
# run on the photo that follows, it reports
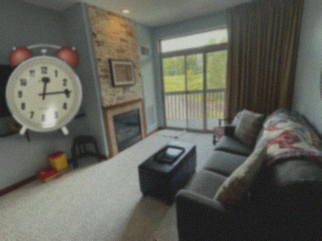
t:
12h14
